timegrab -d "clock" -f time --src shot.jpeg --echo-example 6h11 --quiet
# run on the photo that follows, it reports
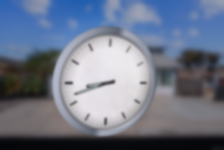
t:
8h42
